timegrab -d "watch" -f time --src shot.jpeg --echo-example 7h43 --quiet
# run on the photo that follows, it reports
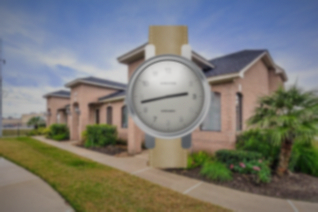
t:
2h43
